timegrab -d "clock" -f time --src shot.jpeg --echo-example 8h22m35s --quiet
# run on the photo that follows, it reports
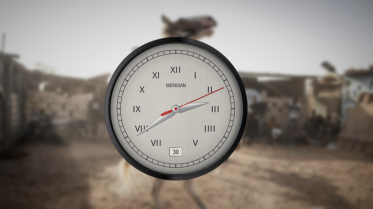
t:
2h39m11s
